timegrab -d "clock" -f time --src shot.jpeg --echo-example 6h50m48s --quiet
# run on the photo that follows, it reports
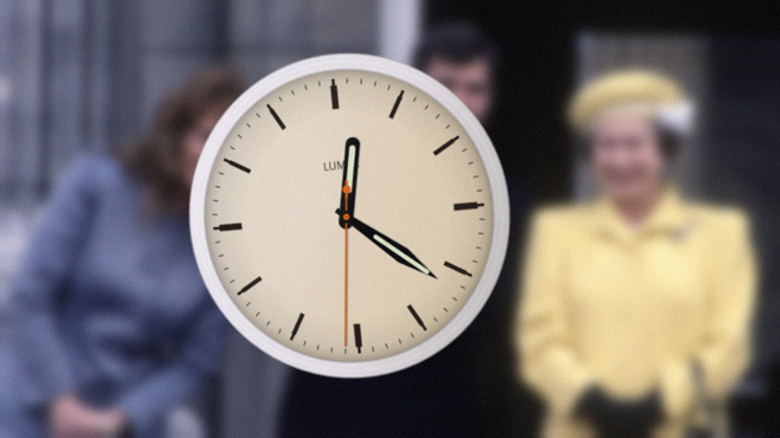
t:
12h21m31s
